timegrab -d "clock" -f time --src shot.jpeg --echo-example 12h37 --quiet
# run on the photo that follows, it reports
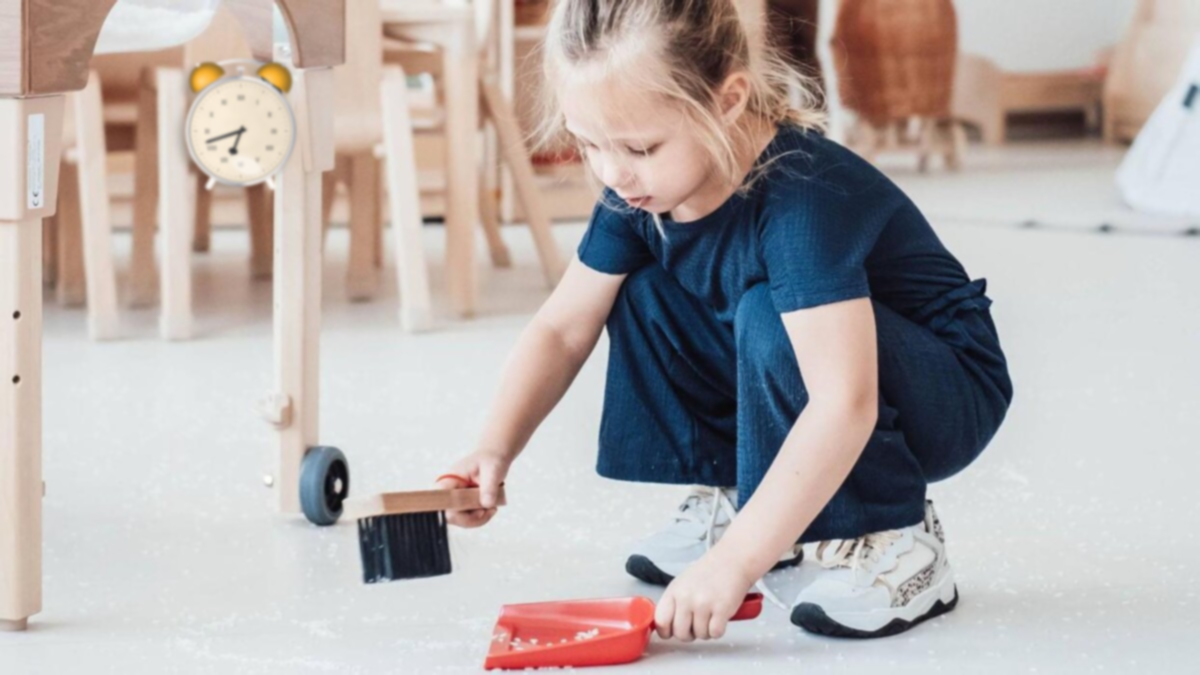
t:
6h42
